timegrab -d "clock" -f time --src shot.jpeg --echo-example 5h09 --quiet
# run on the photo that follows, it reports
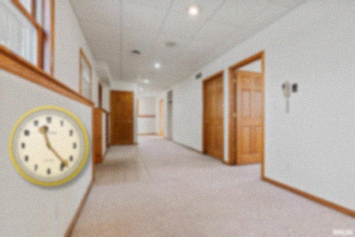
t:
11h23
